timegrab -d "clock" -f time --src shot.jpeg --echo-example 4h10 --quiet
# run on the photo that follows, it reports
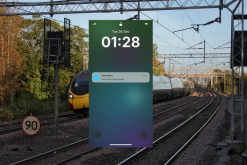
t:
1h28
